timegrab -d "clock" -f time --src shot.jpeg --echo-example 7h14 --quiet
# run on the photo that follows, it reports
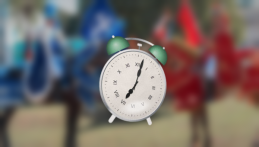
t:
7h02
